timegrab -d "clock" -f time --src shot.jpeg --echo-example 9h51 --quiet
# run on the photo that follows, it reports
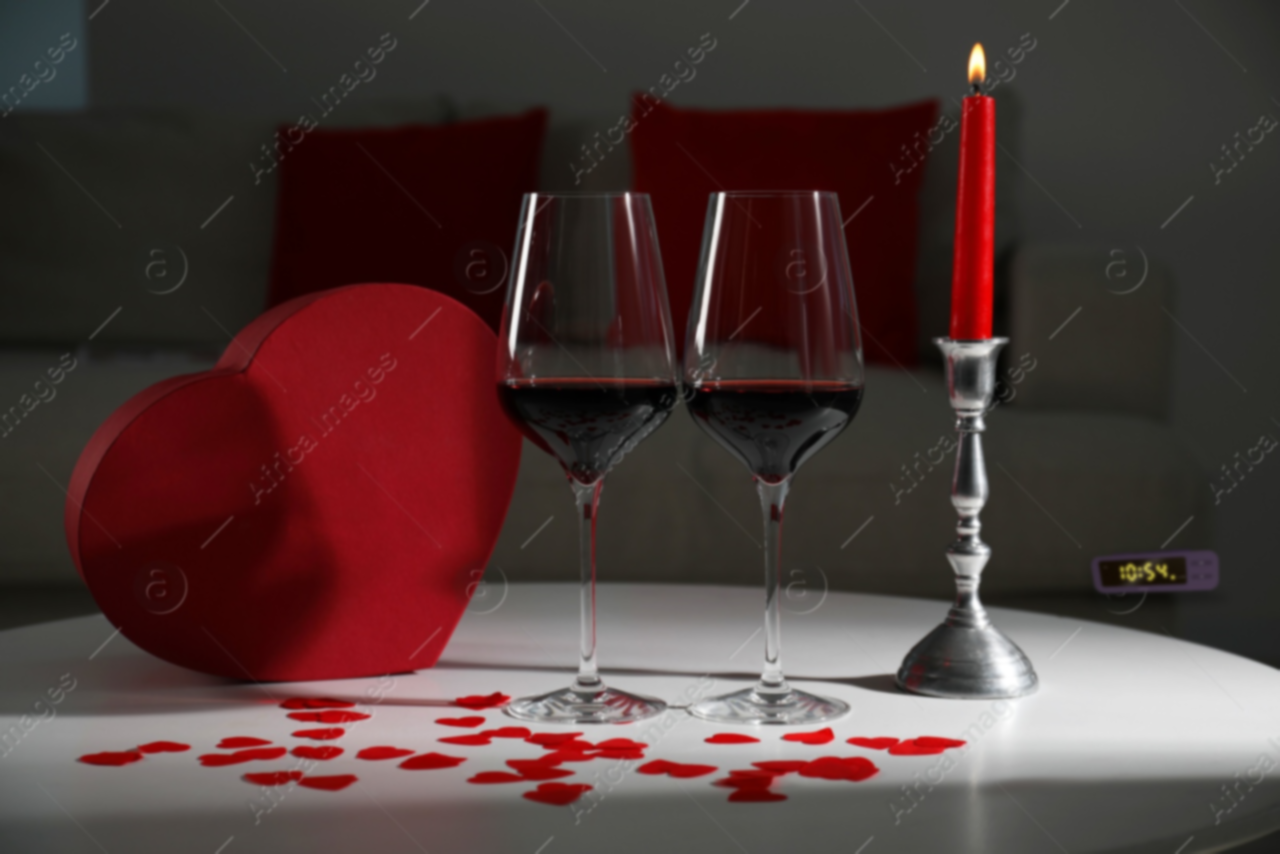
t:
10h54
